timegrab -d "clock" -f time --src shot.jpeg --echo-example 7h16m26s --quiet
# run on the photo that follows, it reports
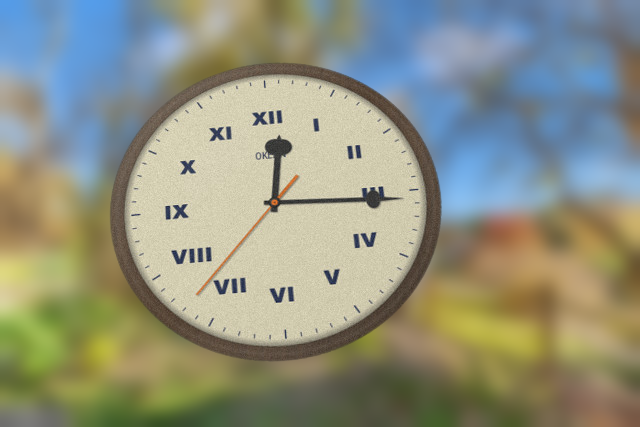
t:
12h15m37s
